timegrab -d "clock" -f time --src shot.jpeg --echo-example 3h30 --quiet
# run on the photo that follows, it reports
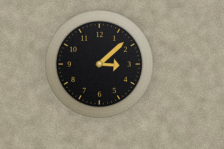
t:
3h08
